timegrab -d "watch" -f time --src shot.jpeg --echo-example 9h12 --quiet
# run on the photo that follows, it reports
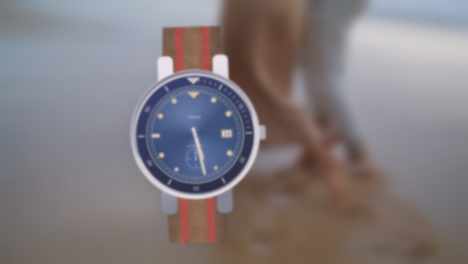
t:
5h28
